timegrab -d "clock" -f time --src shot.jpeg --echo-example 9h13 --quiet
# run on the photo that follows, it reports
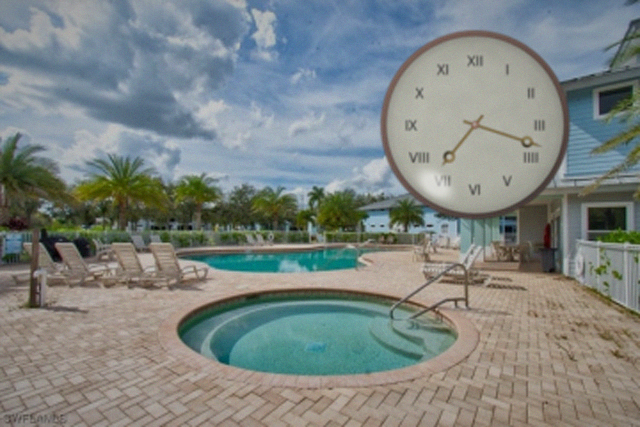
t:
7h18
